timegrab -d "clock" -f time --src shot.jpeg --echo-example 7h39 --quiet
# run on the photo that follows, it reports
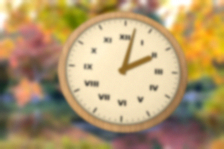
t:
2h02
